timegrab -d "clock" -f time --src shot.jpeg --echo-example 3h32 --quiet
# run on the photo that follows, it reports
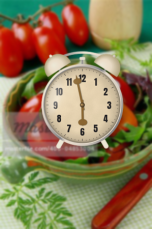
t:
5h58
